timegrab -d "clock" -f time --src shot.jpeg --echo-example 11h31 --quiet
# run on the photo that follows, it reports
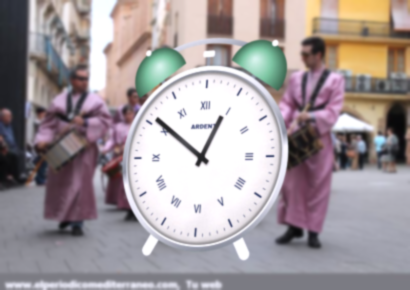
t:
12h51
